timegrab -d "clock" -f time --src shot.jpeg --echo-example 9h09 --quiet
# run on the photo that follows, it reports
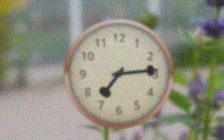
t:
7h14
